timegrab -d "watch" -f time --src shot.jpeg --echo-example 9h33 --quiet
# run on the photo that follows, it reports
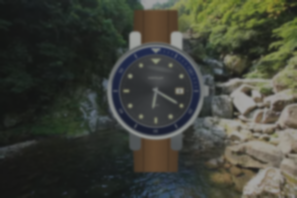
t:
6h20
